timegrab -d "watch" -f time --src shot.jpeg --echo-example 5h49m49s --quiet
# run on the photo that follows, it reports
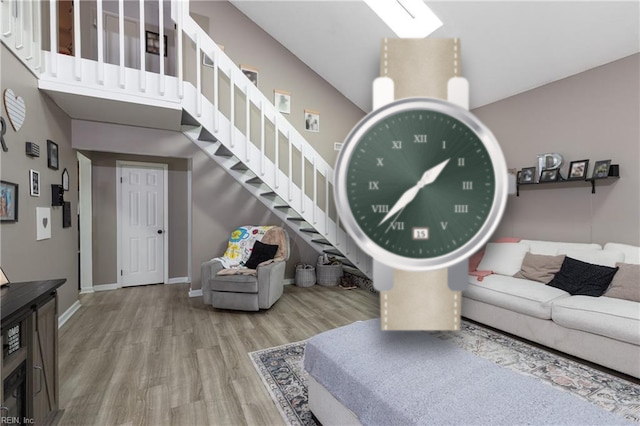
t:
1h37m36s
